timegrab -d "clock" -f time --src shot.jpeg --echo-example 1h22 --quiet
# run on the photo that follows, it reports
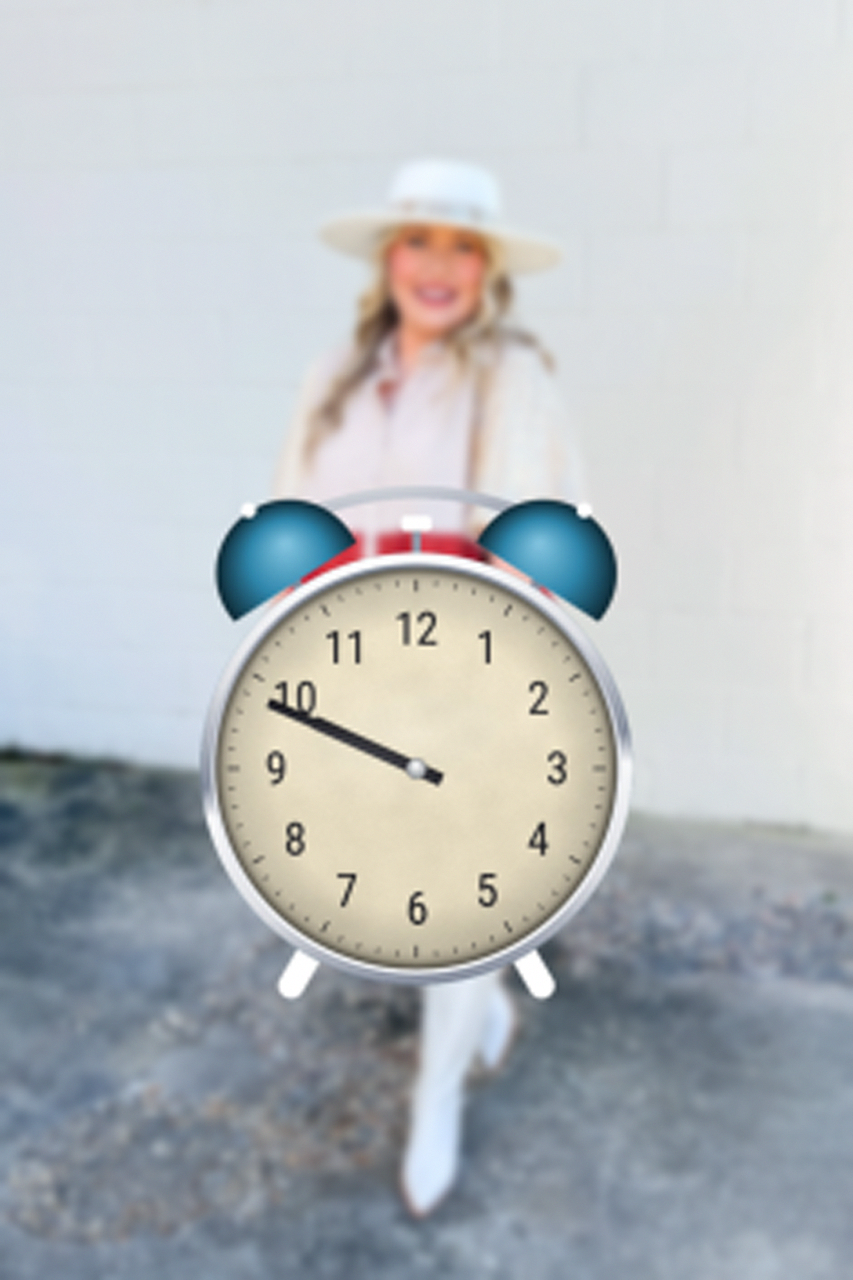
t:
9h49
